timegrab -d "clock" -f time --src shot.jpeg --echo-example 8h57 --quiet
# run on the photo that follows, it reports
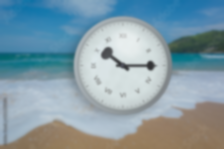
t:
10h15
